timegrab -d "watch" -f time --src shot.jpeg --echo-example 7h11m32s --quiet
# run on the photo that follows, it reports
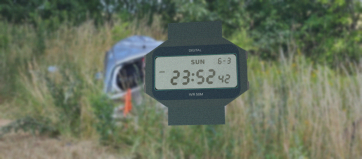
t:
23h52m42s
